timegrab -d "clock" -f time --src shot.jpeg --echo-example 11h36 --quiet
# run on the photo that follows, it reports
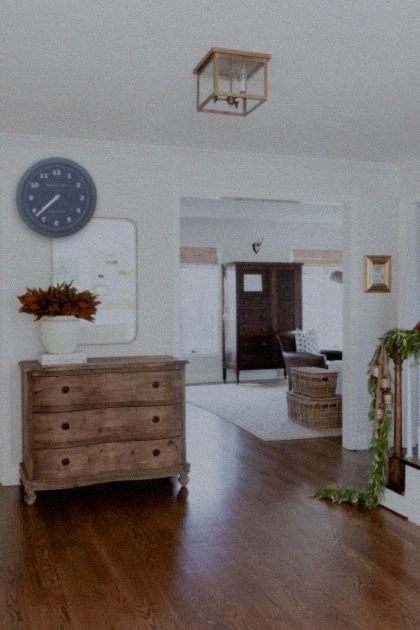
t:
7h38
